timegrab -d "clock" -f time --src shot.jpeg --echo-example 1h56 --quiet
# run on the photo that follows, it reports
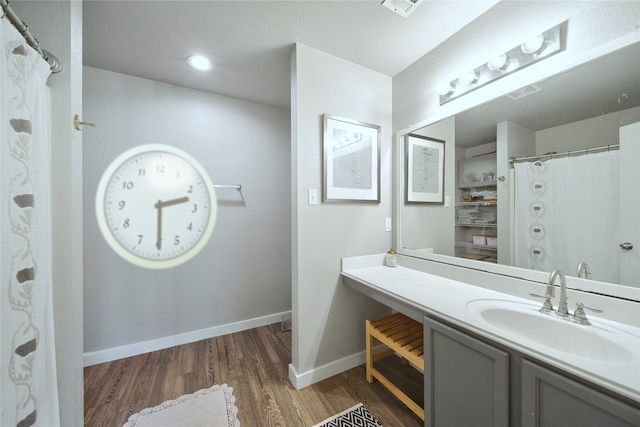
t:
2h30
